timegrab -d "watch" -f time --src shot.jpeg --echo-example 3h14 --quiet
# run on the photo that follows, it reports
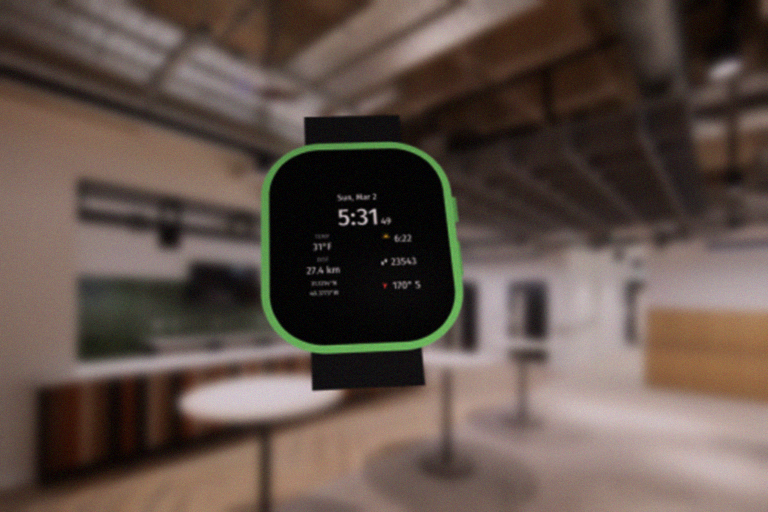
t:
5h31
